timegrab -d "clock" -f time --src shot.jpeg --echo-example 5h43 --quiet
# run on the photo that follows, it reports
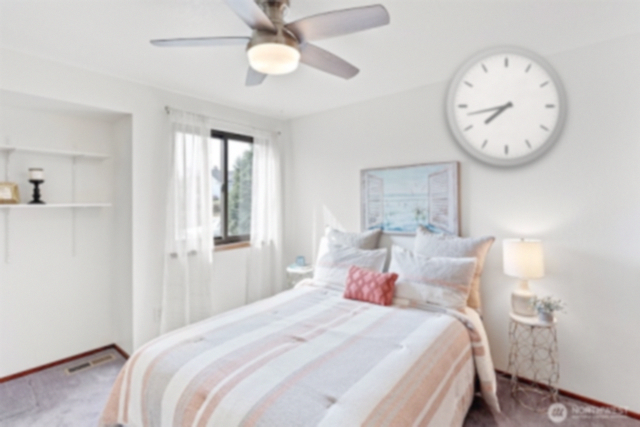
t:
7h43
